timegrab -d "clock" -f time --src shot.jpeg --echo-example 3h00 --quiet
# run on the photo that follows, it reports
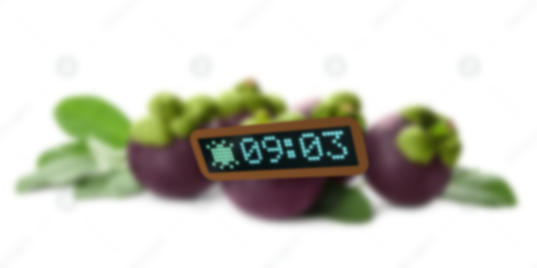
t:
9h03
